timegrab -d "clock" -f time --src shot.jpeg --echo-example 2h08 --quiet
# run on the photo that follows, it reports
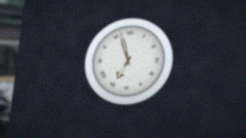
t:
6h57
